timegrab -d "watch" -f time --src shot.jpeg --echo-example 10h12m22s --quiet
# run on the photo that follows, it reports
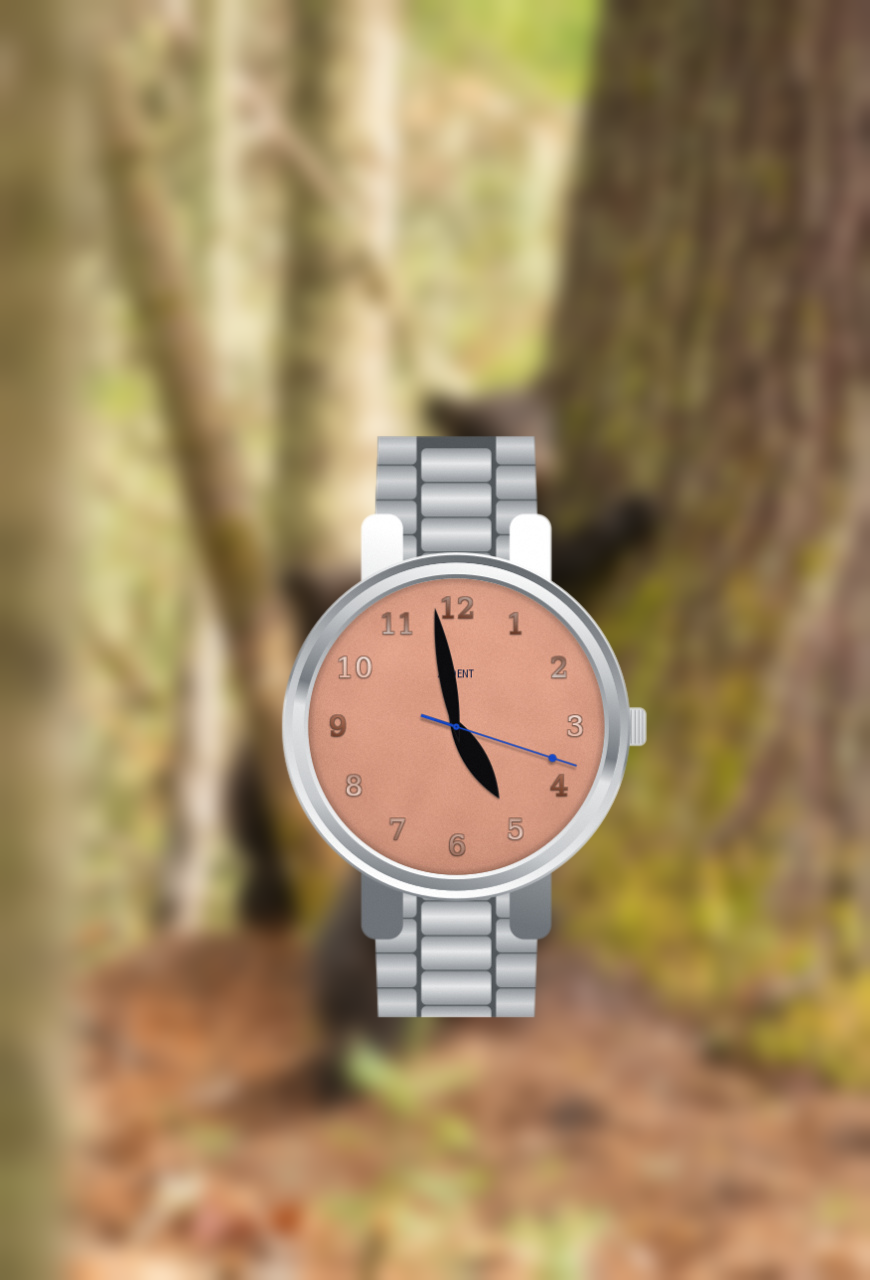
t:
4h58m18s
